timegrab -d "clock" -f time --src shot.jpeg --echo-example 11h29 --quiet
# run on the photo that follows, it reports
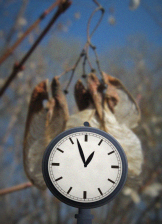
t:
12h57
